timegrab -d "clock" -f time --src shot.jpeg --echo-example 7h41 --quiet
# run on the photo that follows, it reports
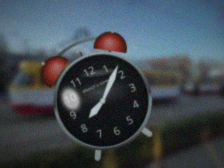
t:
8h08
